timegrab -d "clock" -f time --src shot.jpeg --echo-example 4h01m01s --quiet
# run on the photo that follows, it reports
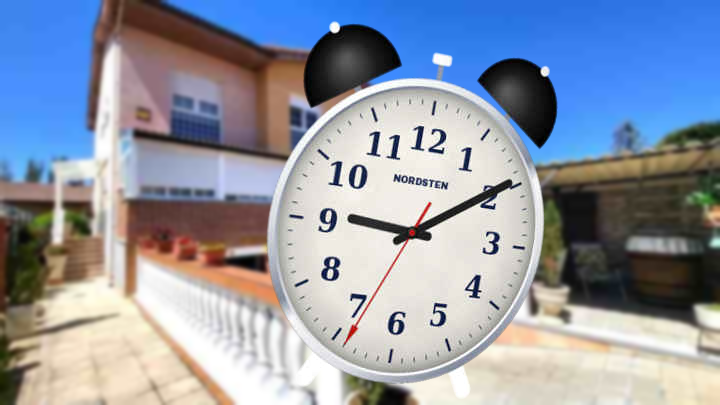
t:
9h09m34s
